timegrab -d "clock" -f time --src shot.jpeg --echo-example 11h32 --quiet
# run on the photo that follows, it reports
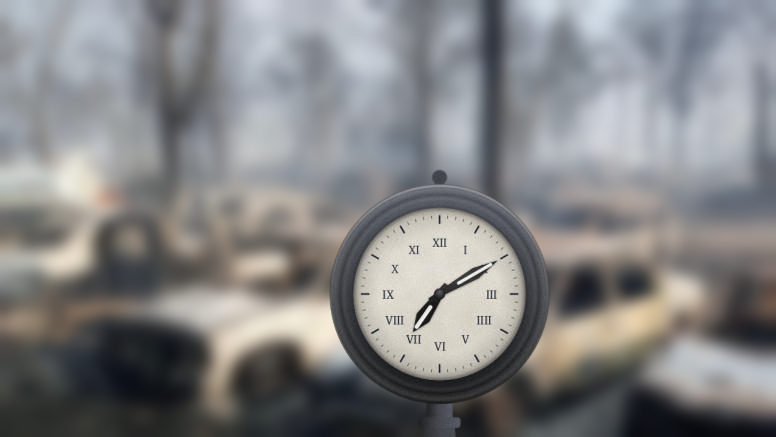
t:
7h10
